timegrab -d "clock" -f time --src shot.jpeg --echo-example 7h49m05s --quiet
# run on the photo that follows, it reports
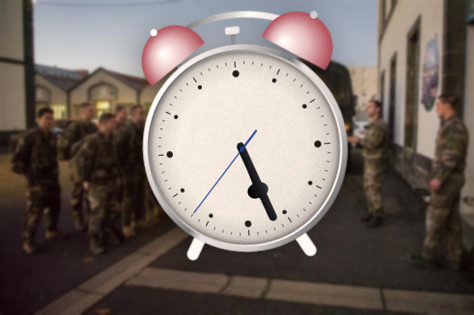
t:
5h26m37s
